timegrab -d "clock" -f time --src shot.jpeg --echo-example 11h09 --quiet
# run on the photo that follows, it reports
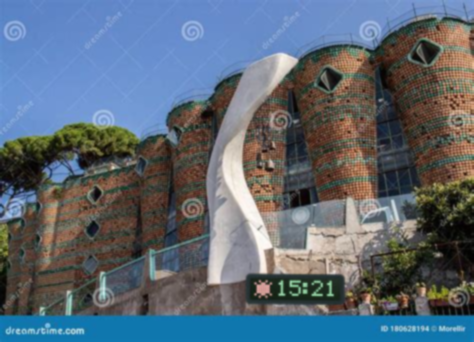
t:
15h21
